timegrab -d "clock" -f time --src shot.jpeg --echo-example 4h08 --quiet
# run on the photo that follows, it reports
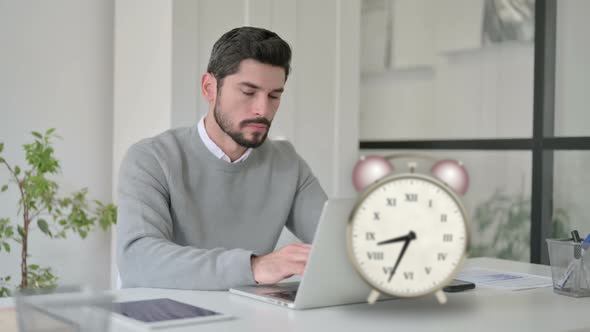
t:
8h34
